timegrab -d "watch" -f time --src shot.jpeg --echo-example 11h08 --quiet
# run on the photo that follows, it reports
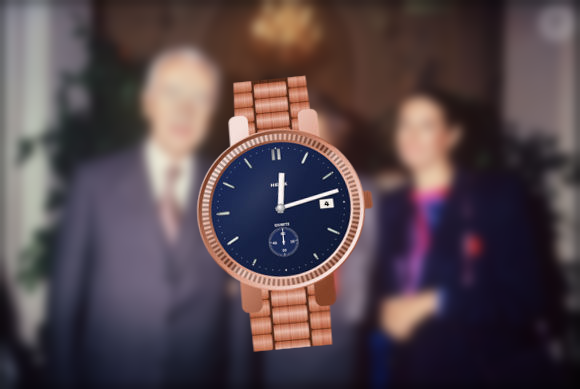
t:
12h13
